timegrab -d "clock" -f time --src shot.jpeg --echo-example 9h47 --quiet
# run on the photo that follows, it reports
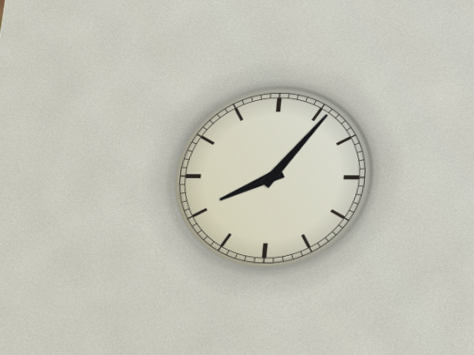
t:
8h06
